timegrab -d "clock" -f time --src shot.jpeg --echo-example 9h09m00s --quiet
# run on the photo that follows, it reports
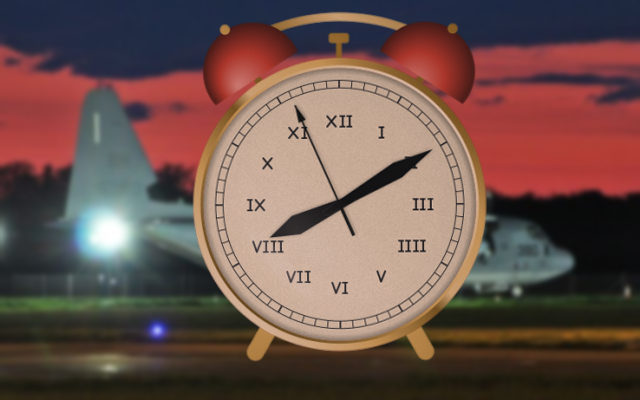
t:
8h09m56s
